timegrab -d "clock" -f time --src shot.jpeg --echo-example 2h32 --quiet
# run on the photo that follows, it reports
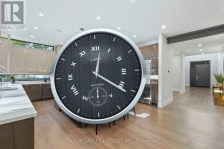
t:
12h21
